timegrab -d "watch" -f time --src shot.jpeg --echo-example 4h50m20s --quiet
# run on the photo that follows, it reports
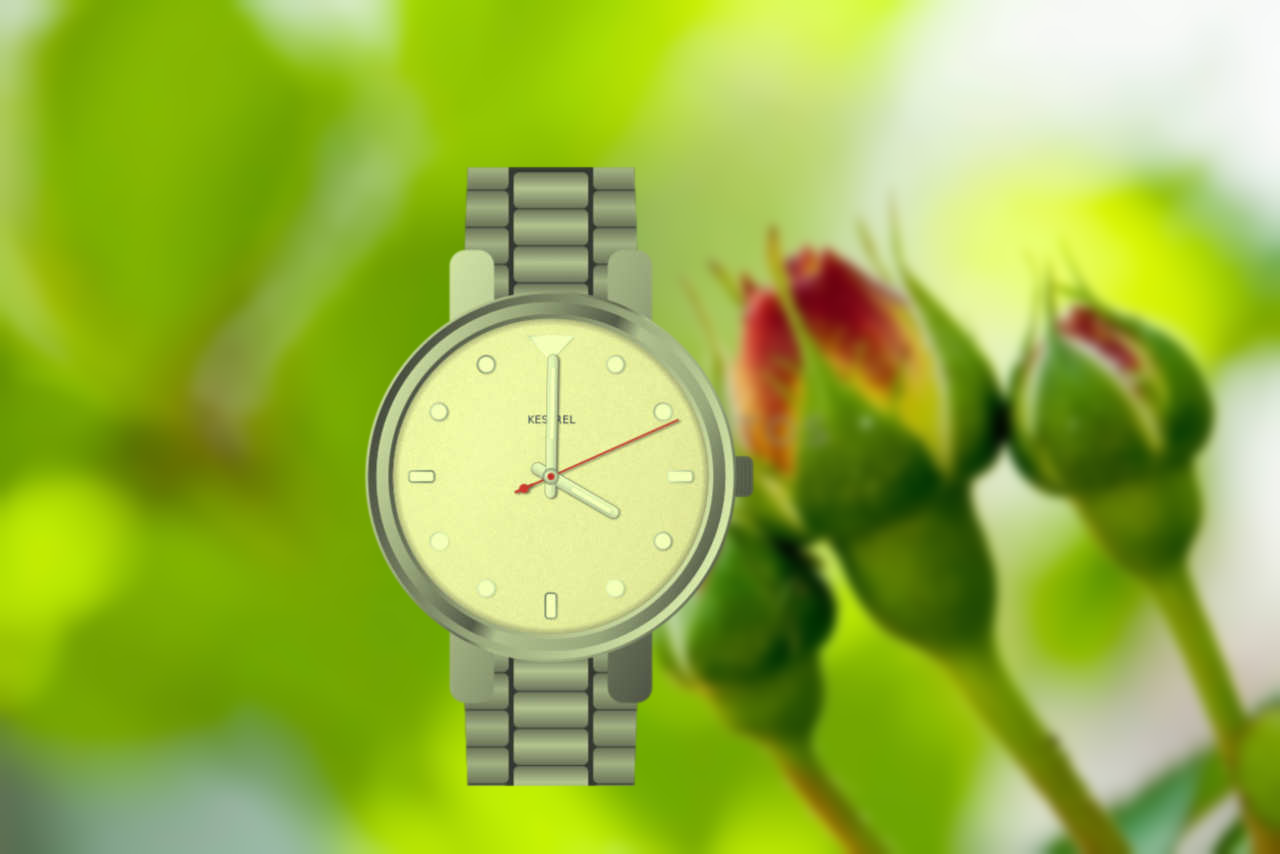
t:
4h00m11s
